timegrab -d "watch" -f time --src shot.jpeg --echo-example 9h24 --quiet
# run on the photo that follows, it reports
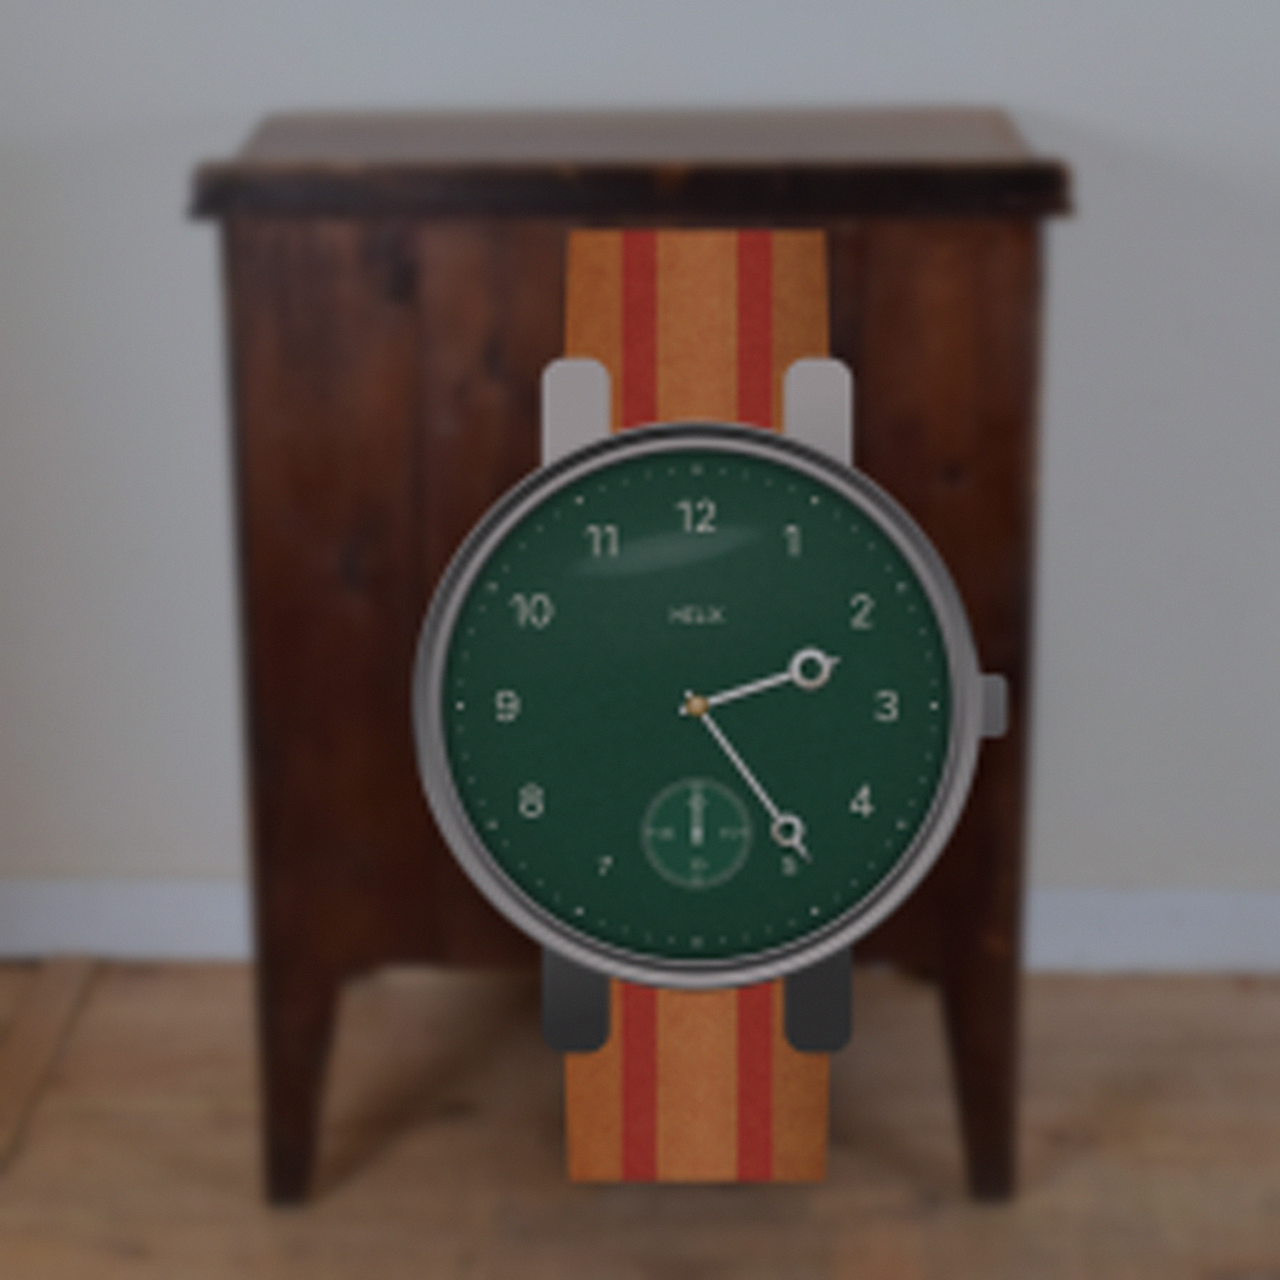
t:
2h24
